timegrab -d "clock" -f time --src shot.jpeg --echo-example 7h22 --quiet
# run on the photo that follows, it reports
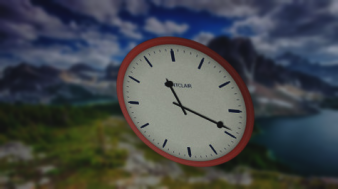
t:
11h19
